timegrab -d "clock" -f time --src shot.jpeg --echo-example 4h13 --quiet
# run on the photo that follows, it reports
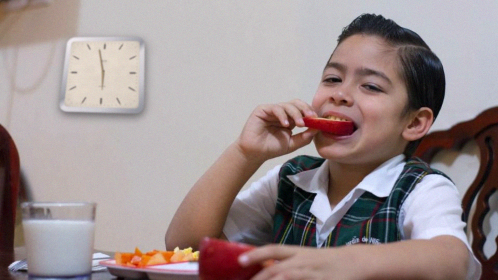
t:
5h58
